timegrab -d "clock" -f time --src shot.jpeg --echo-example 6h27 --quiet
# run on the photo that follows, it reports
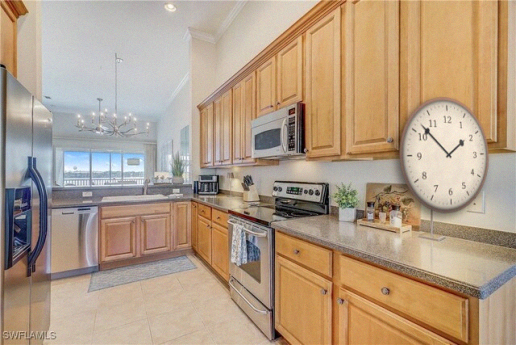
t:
1h52
